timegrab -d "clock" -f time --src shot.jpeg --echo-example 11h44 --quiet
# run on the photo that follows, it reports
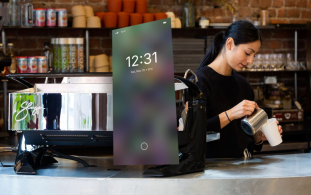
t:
12h31
